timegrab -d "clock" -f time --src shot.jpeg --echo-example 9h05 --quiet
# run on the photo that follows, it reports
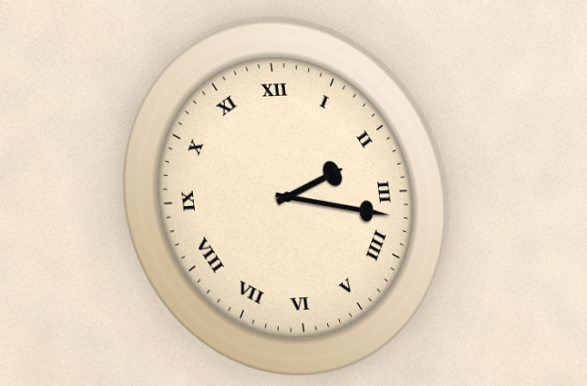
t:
2h17
